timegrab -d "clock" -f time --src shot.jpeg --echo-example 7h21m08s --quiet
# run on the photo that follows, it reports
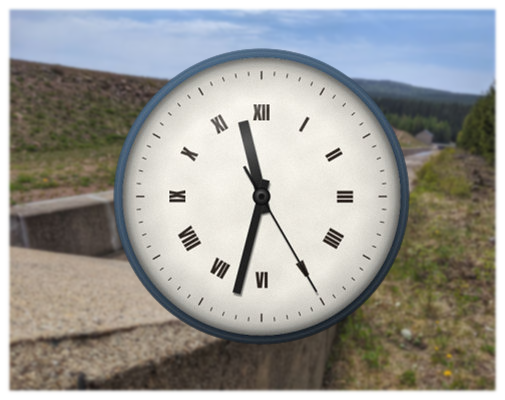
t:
11h32m25s
